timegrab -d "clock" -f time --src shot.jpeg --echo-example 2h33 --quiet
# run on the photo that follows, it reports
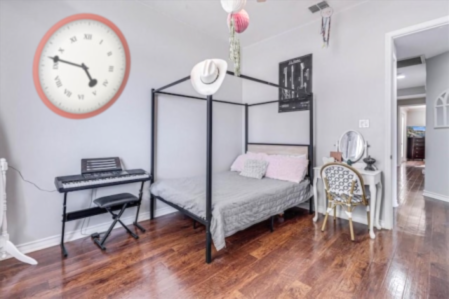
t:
4h47
